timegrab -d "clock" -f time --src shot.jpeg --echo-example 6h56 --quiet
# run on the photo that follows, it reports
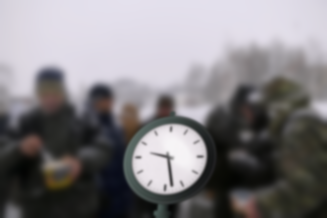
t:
9h28
